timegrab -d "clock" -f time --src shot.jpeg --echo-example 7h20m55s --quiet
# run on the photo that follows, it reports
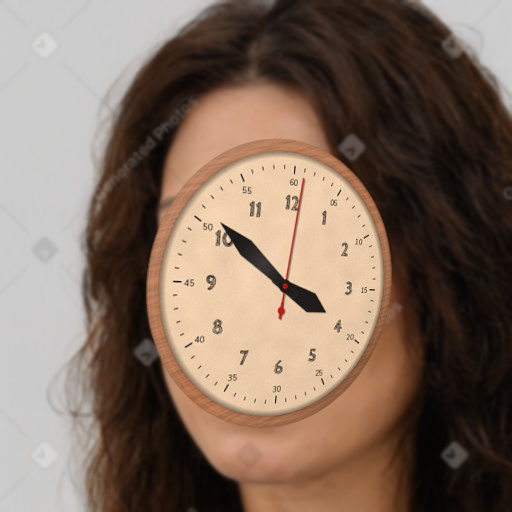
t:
3h51m01s
